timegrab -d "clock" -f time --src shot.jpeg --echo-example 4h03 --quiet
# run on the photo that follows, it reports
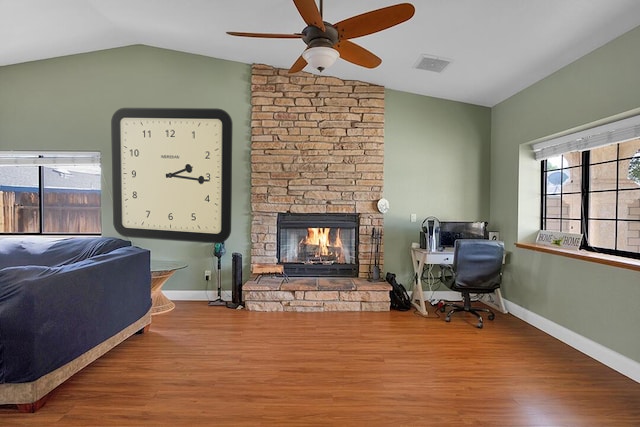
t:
2h16
